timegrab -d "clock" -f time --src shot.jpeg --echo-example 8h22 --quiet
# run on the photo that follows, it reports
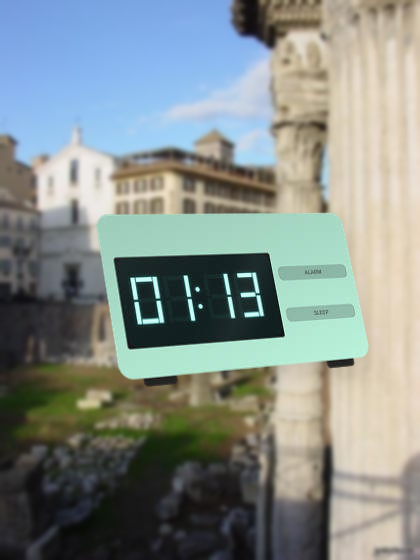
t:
1h13
